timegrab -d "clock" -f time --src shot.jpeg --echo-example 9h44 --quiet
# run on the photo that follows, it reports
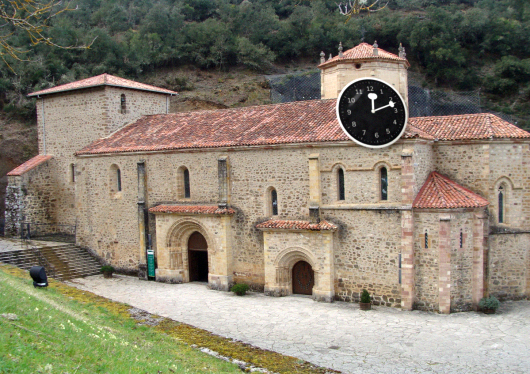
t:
12h12
